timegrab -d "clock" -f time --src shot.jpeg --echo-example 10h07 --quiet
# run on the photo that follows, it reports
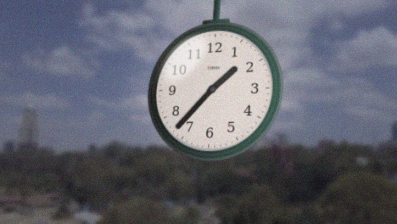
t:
1h37
